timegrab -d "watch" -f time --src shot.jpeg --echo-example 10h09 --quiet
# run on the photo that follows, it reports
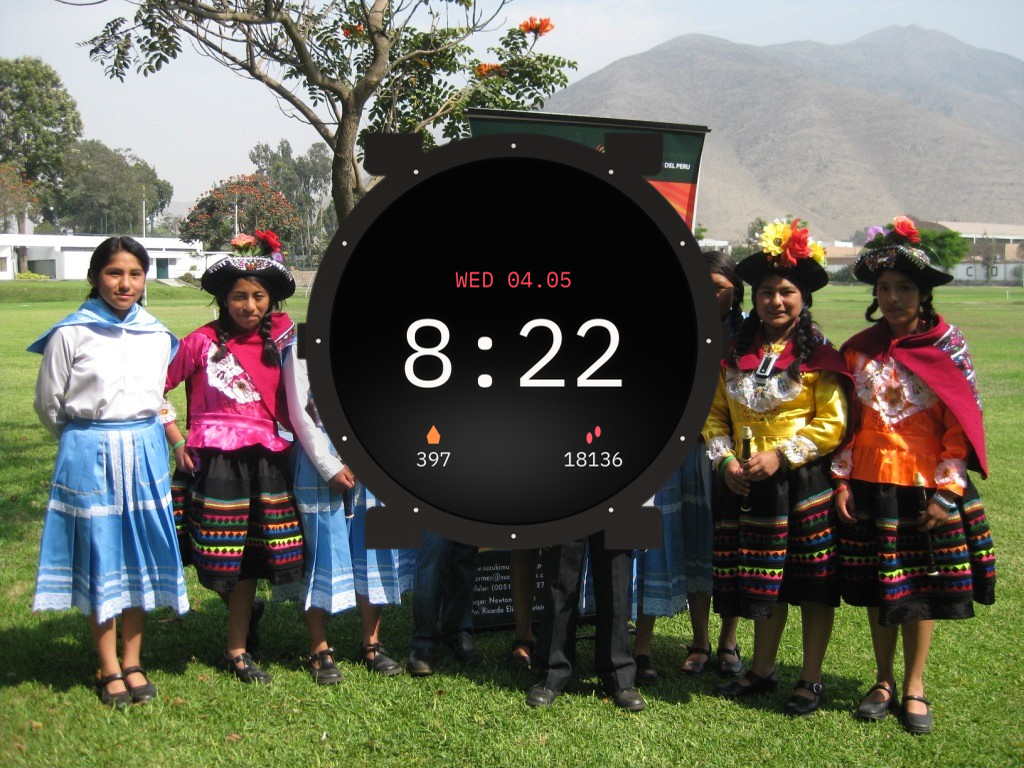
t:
8h22
